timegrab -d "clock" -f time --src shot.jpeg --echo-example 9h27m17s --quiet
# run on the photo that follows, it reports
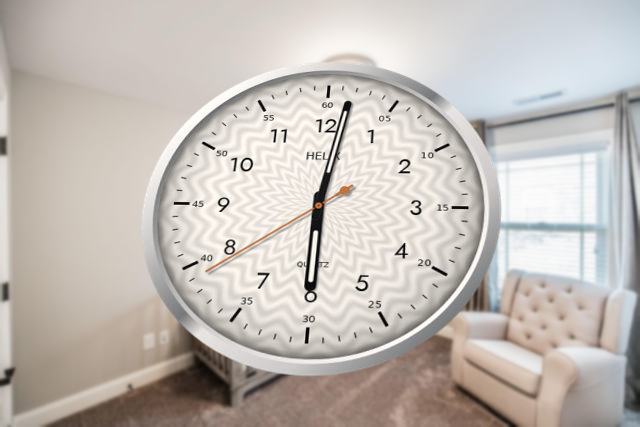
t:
6h01m39s
